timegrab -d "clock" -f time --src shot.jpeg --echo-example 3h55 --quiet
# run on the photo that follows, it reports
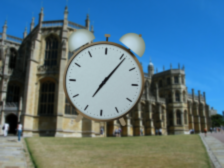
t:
7h06
